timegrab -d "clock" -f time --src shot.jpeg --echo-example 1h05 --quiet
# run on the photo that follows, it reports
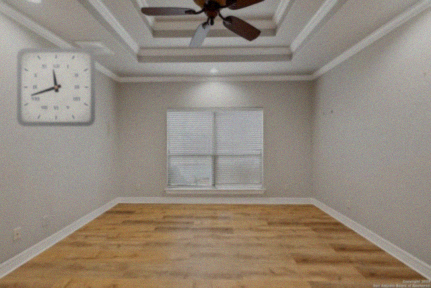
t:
11h42
